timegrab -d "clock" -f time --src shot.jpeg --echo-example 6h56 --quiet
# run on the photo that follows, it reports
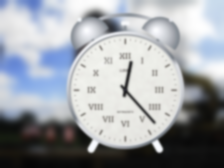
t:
12h23
